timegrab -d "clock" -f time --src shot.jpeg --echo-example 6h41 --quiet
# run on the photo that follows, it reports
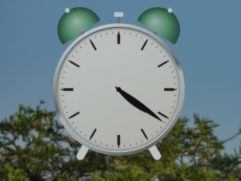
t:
4h21
